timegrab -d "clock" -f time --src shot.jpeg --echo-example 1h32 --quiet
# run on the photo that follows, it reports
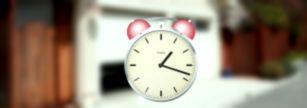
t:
1h18
